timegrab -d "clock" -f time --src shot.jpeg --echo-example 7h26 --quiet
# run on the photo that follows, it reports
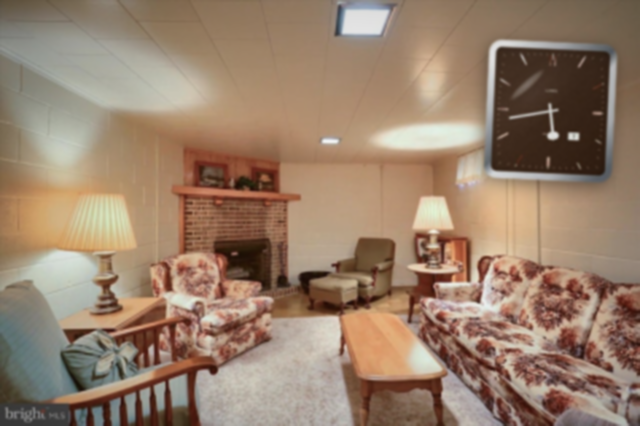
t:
5h43
